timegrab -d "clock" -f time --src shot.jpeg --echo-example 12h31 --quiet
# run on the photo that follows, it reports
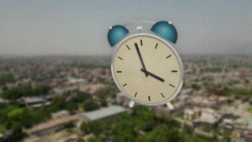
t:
3h58
